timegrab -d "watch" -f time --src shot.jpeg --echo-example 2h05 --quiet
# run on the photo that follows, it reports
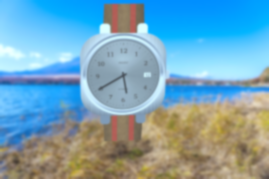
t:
5h40
